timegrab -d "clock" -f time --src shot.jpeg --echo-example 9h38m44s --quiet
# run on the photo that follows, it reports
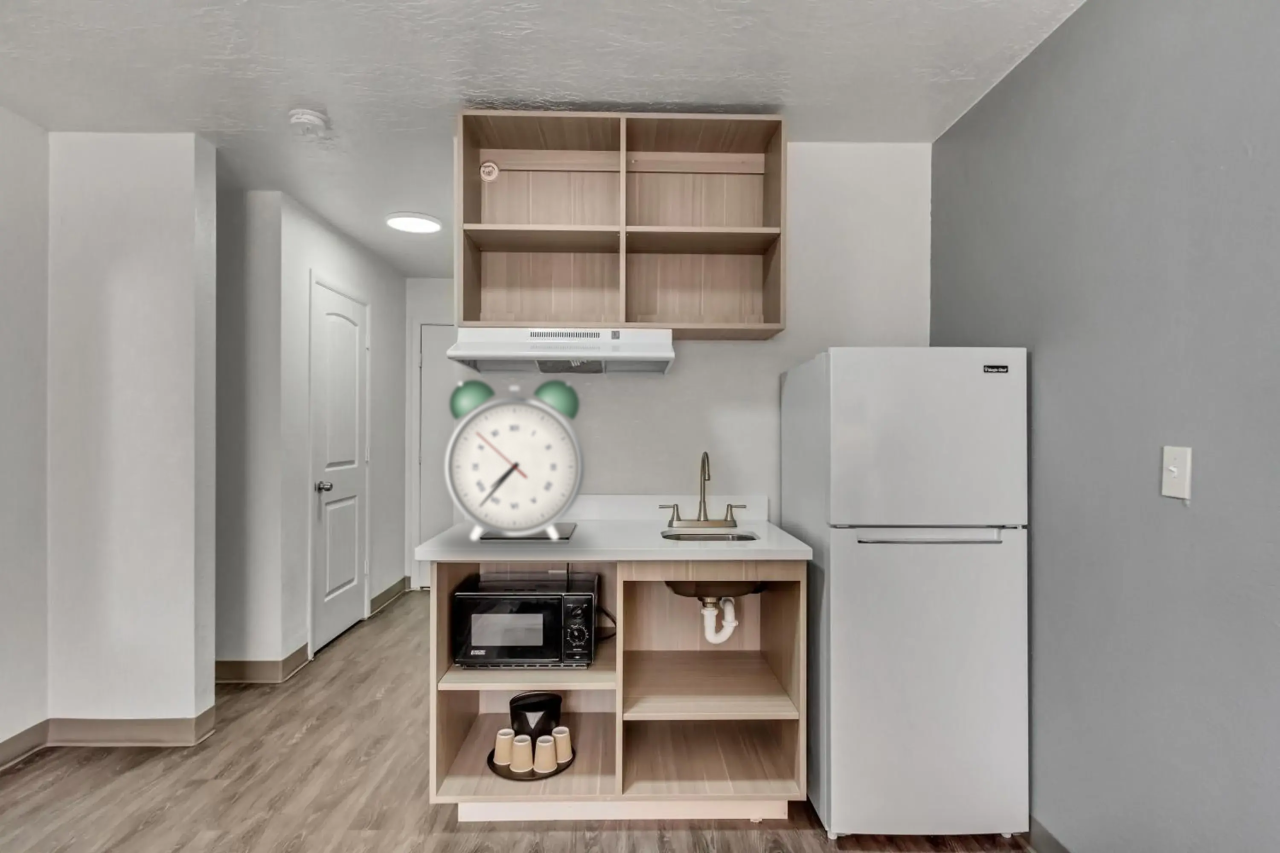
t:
7h36m52s
